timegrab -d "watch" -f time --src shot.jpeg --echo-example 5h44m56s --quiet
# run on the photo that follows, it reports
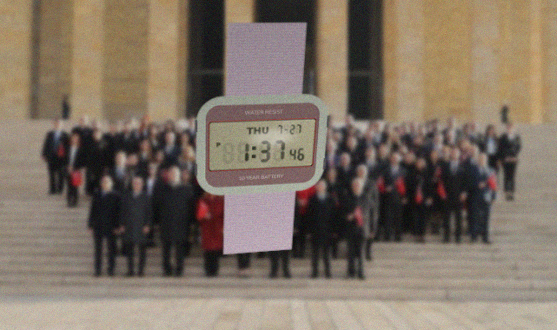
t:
1h37m46s
